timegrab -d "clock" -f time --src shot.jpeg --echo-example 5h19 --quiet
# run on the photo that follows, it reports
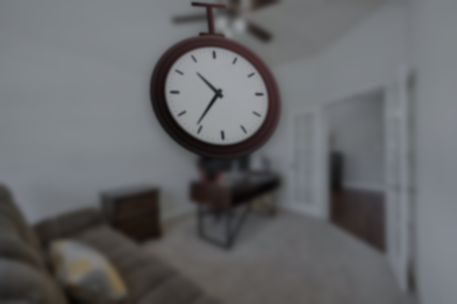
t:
10h36
